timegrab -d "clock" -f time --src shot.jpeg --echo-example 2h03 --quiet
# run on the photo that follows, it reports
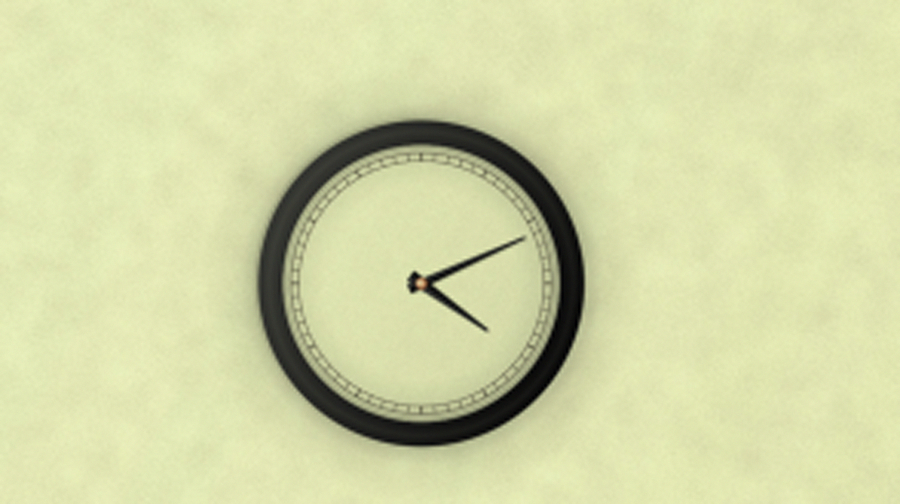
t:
4h11
